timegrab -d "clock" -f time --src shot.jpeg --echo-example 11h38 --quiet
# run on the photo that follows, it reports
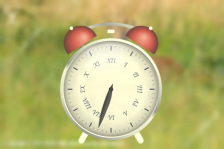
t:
6h33
